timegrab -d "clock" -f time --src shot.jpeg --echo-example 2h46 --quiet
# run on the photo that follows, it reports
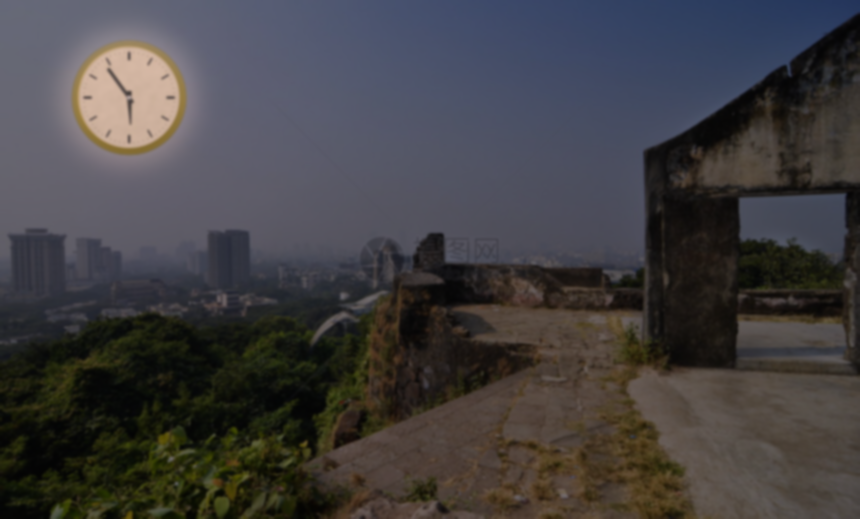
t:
5h54
